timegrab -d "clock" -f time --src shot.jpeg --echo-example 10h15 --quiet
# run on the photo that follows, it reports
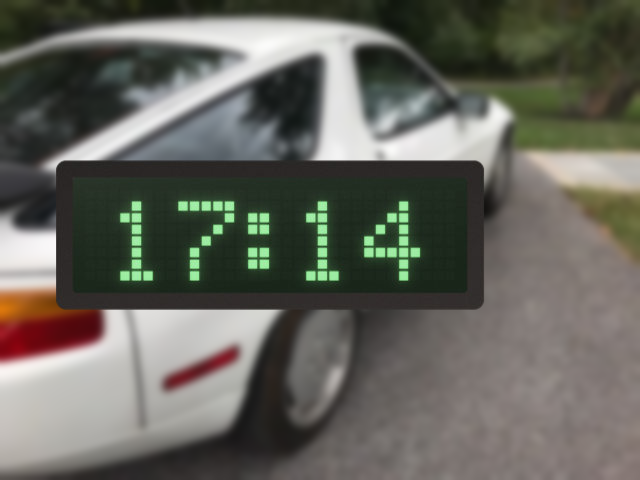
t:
17h14
